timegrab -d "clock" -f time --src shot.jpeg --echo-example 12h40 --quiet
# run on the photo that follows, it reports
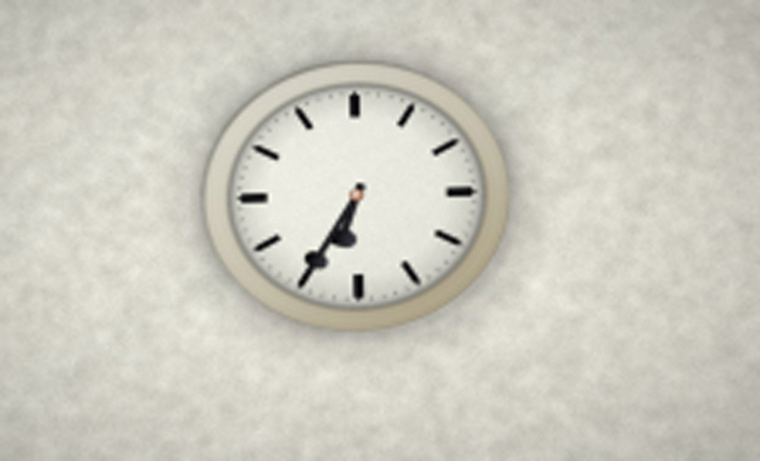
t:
6h35
